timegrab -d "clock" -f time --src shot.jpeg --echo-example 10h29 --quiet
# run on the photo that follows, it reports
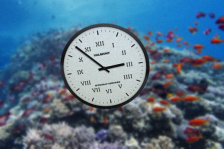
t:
2h53
